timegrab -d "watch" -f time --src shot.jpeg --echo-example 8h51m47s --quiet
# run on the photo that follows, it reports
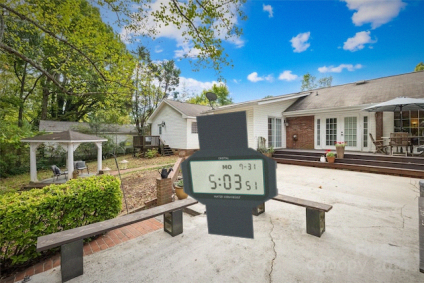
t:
5h03m51s
